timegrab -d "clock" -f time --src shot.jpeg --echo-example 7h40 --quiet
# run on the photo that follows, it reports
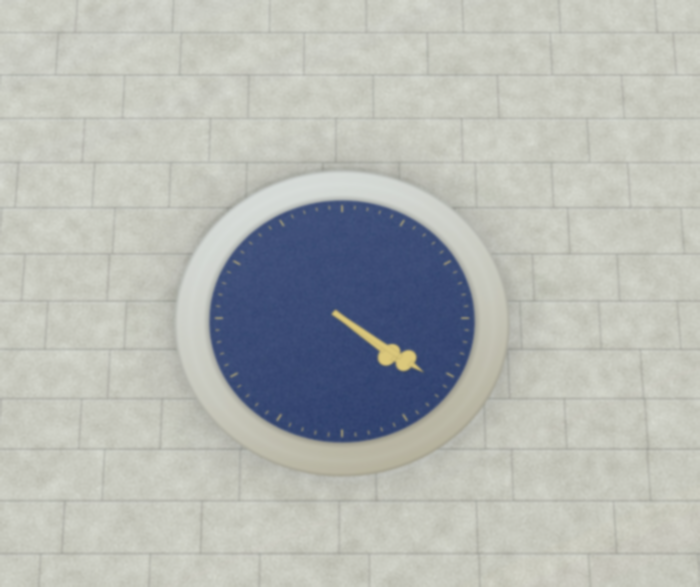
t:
4h21
